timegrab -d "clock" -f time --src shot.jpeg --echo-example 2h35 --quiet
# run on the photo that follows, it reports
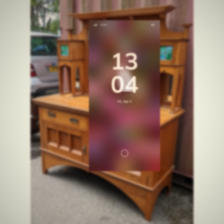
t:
13h04
